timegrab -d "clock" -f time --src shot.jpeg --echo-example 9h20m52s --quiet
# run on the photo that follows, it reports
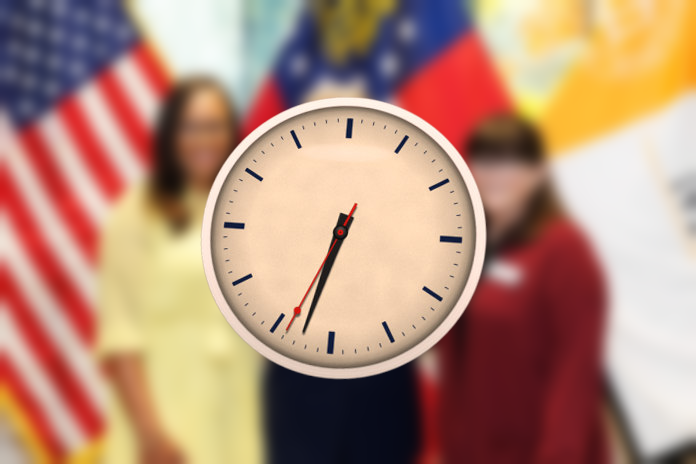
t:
6h32m34s
